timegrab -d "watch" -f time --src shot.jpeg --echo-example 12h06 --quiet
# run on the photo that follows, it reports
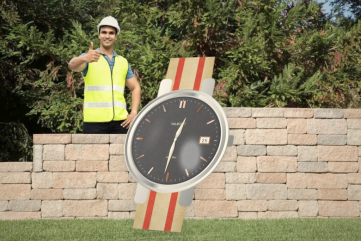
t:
12h31
